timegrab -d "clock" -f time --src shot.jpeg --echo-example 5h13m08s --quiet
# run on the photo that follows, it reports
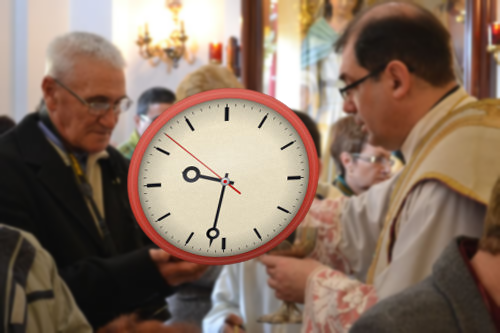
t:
9h31m52s
